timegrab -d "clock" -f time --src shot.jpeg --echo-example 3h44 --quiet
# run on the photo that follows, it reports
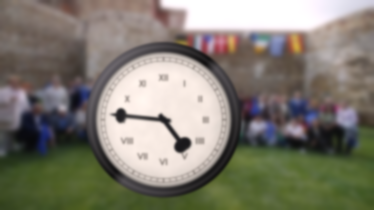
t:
4h46
